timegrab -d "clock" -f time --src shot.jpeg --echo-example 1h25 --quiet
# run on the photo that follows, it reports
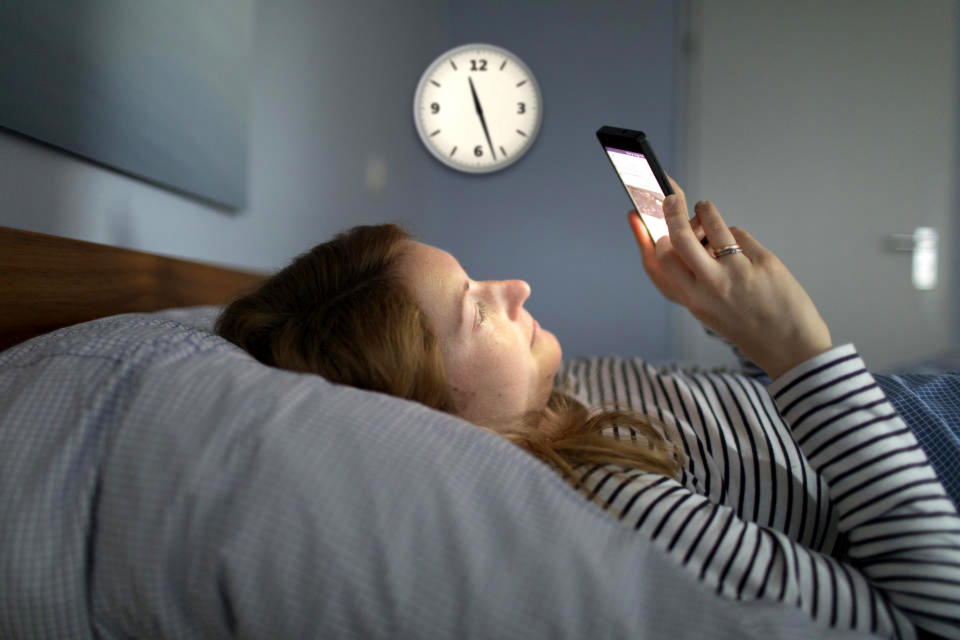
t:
11h27
